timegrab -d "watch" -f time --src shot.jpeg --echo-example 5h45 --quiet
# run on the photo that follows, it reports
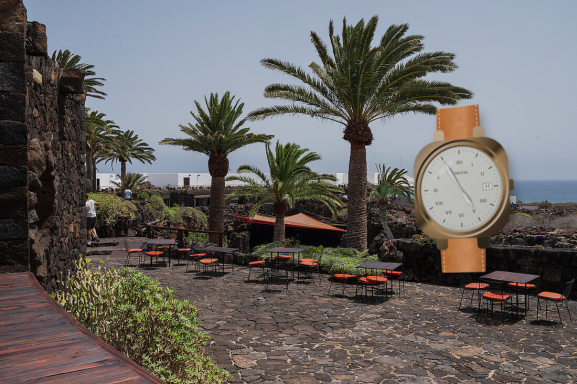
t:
4h55
